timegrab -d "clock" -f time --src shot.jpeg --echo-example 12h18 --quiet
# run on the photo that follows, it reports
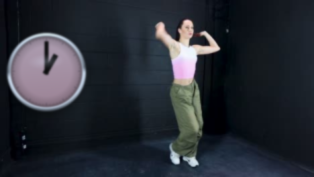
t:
1h00
